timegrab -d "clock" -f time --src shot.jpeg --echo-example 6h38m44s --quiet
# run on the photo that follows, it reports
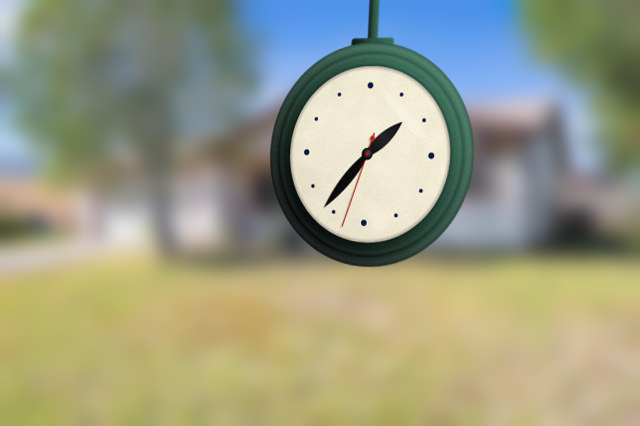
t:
1h36m33s
